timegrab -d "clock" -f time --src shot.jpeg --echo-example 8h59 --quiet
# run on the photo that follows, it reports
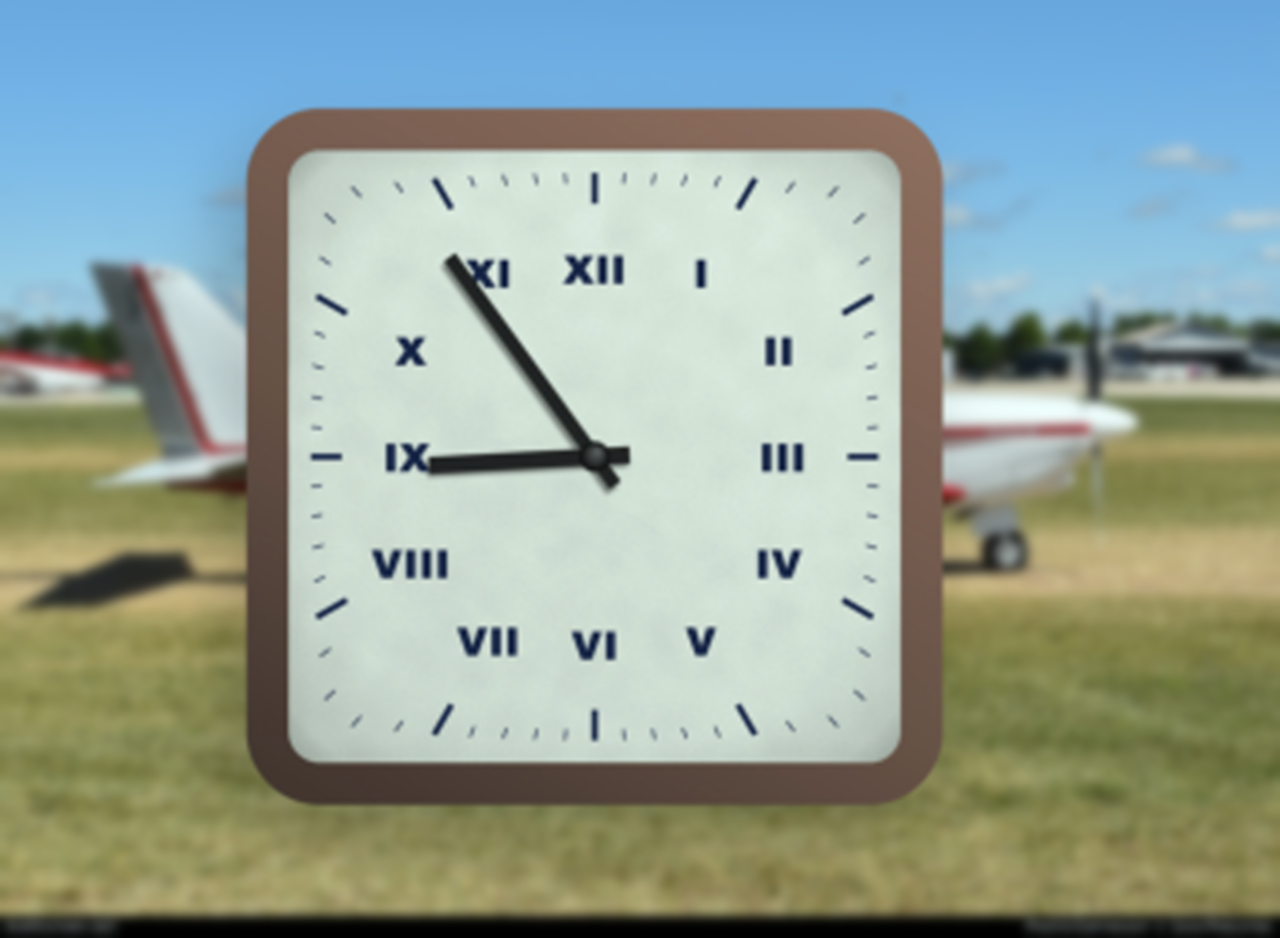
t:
8h54
